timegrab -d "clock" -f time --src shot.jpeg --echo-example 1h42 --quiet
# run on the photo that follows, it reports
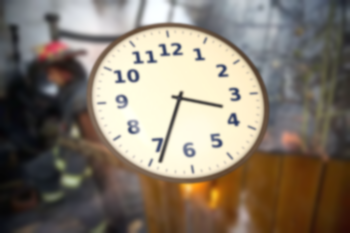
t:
3h34
